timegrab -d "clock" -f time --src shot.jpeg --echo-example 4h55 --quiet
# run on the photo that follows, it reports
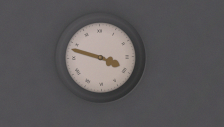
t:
3h48
